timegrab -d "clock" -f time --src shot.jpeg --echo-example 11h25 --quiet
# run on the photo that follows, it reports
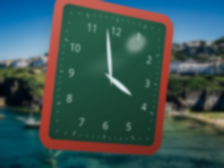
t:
3h58
